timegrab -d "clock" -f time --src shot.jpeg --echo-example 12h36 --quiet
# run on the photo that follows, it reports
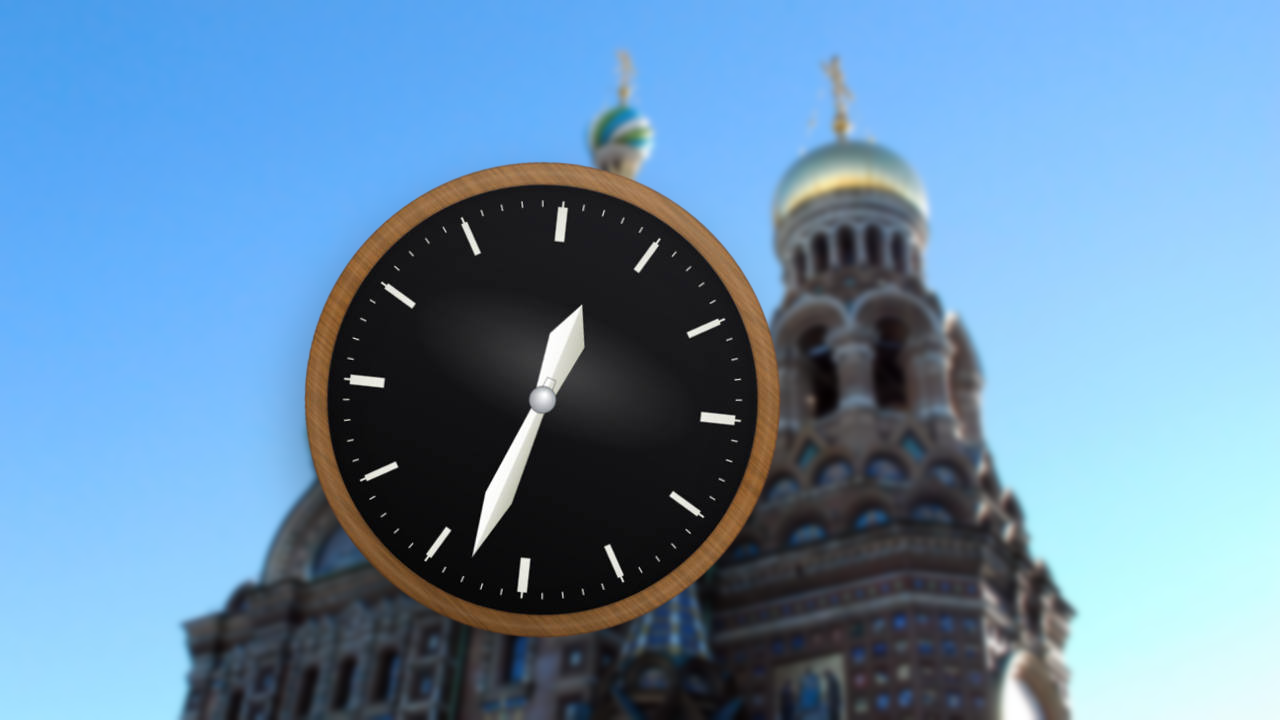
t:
12h33
